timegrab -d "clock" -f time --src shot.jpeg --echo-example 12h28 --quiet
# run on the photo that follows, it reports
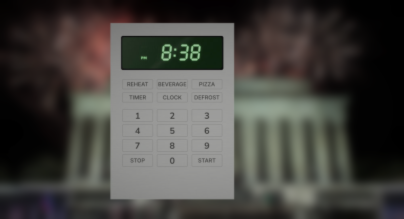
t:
8h38
